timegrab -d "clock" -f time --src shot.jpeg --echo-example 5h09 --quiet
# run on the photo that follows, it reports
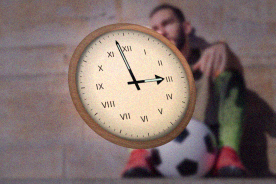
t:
2h58
